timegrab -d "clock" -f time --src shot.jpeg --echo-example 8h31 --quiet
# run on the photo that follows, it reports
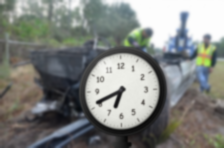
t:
6h41
